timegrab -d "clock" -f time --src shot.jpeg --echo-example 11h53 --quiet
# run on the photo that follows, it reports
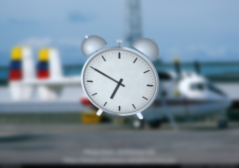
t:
6h50
